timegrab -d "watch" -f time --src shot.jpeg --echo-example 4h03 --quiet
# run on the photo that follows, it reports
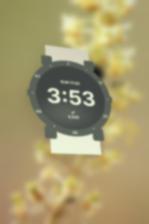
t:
3h53
